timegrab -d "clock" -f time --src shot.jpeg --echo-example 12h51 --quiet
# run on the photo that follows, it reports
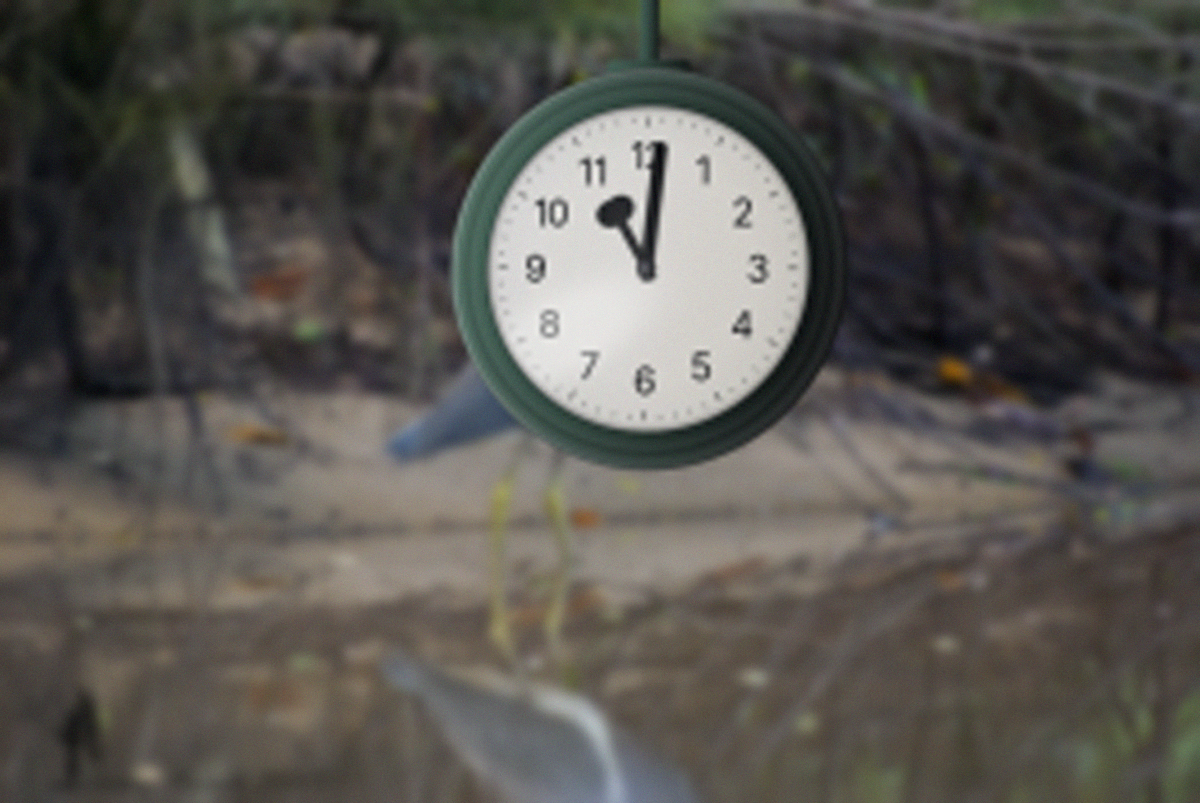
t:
11h01
